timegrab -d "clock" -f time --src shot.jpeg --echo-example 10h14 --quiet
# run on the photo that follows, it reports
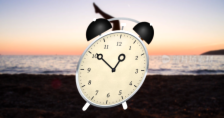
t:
12h51
